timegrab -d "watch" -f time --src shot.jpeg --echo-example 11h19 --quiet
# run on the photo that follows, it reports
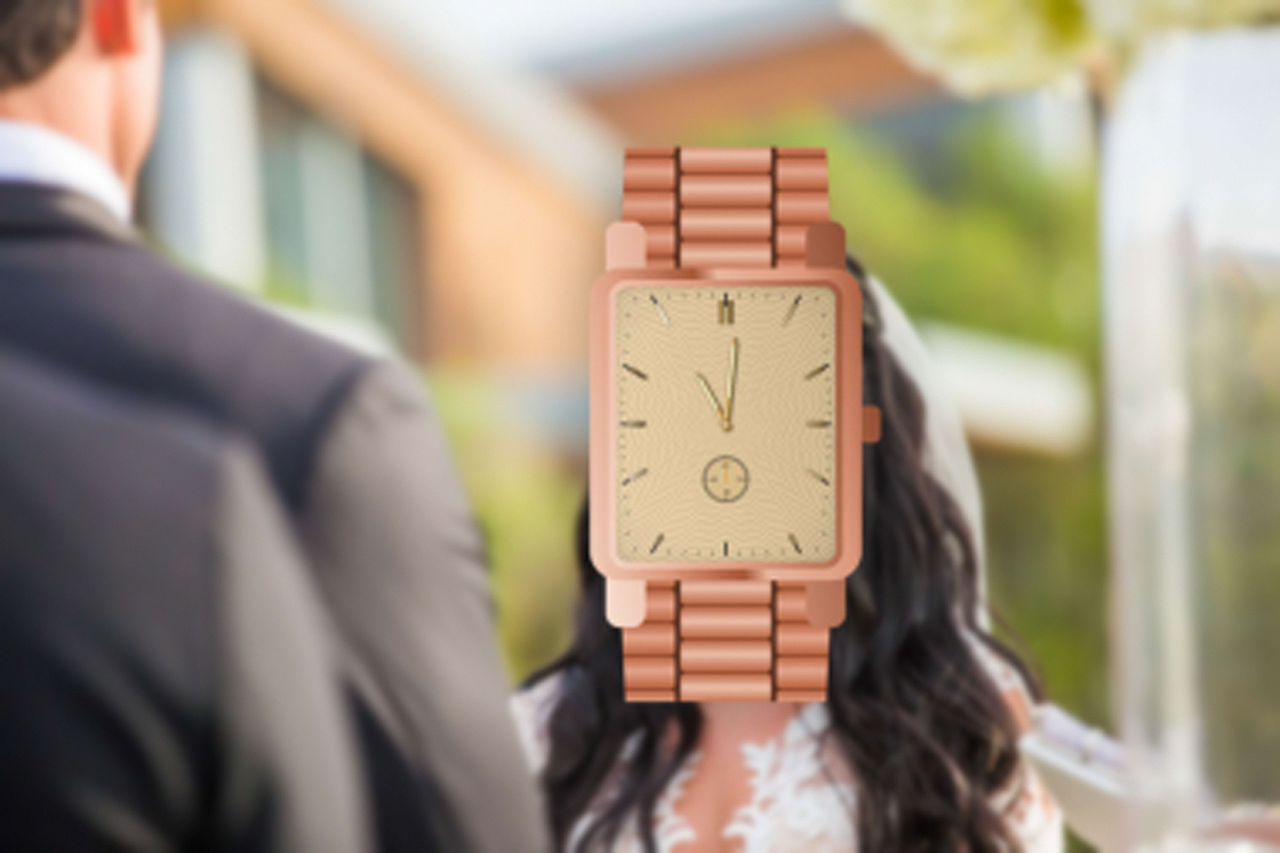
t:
11h01
